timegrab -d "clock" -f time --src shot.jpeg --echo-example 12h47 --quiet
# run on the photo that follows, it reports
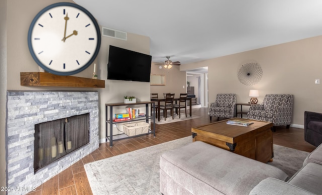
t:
2h01
